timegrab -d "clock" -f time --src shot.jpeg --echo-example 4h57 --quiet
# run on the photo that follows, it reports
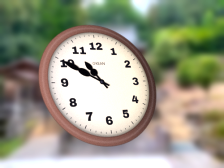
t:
10h50
